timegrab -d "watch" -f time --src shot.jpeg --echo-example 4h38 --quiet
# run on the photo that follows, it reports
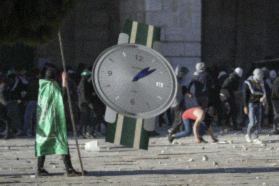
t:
1h08
